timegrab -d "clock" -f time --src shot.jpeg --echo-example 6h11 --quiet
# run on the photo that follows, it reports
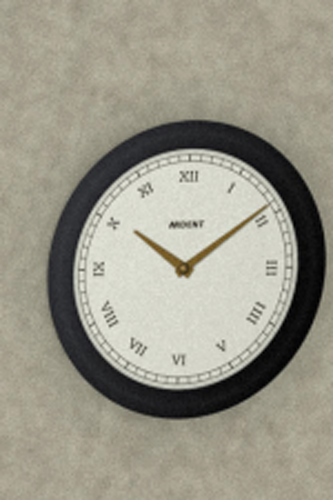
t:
10h09
